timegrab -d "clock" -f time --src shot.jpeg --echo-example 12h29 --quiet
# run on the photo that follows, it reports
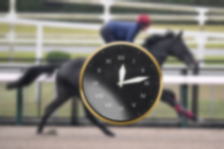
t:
12h13
